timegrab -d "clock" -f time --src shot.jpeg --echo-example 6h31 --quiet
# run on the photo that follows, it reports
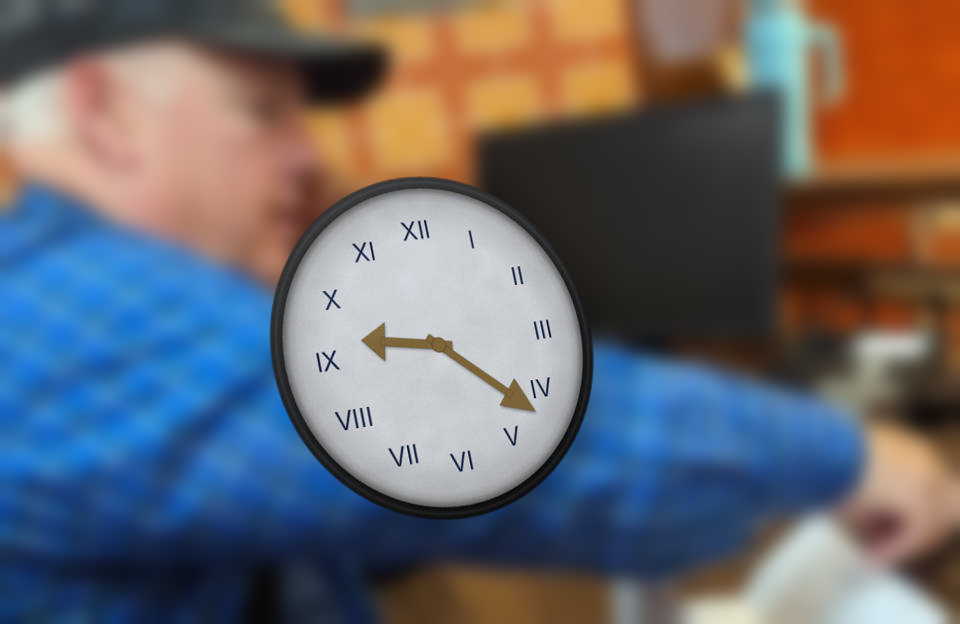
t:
9h22
